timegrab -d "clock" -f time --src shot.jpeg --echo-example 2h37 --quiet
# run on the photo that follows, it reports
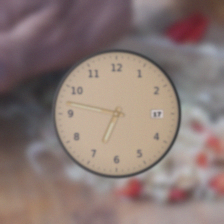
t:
6h47
